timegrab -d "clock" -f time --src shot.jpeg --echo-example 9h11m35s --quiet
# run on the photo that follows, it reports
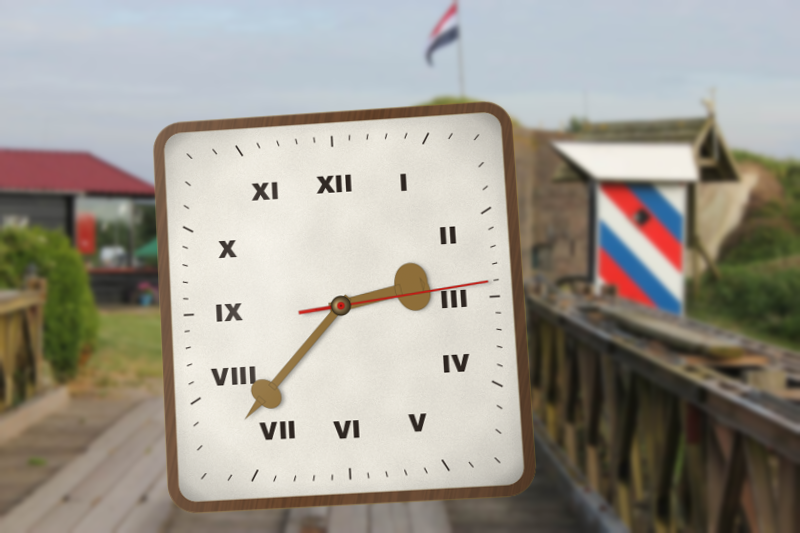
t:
2h37m14s
